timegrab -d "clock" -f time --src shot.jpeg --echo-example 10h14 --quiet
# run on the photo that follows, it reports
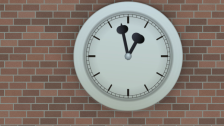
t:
12h58
